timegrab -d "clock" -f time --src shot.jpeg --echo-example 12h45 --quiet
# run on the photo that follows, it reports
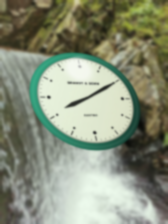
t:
8h10
